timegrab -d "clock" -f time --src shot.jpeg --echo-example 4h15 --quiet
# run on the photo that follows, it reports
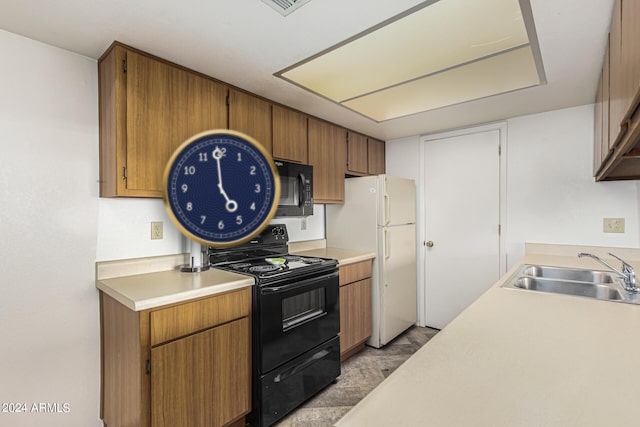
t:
4h59
